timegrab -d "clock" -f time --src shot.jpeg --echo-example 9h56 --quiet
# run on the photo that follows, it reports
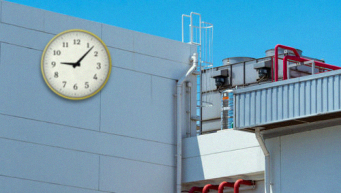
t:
9h07
